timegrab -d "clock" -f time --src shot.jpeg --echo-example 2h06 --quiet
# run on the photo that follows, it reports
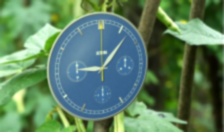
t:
9h07
